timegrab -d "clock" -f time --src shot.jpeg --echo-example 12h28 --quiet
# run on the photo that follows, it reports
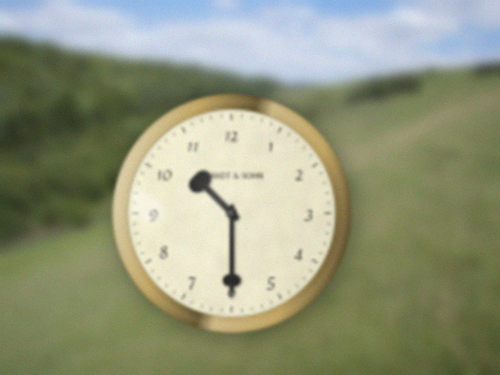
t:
10h30
